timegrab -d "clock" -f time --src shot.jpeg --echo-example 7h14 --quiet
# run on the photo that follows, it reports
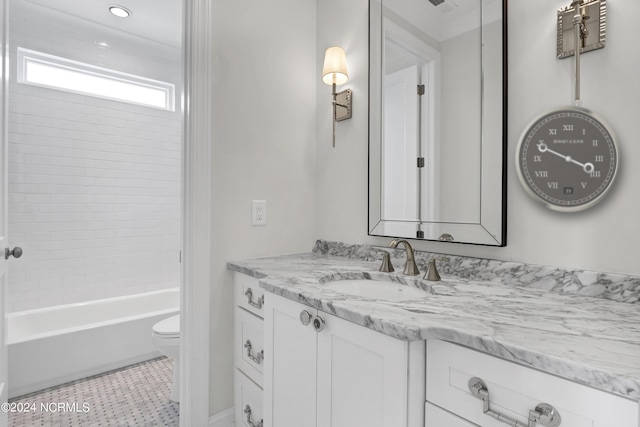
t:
3h49
